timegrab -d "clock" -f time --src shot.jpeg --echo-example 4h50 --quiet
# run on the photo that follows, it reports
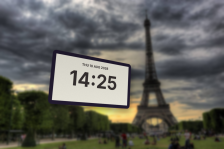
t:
14h25
